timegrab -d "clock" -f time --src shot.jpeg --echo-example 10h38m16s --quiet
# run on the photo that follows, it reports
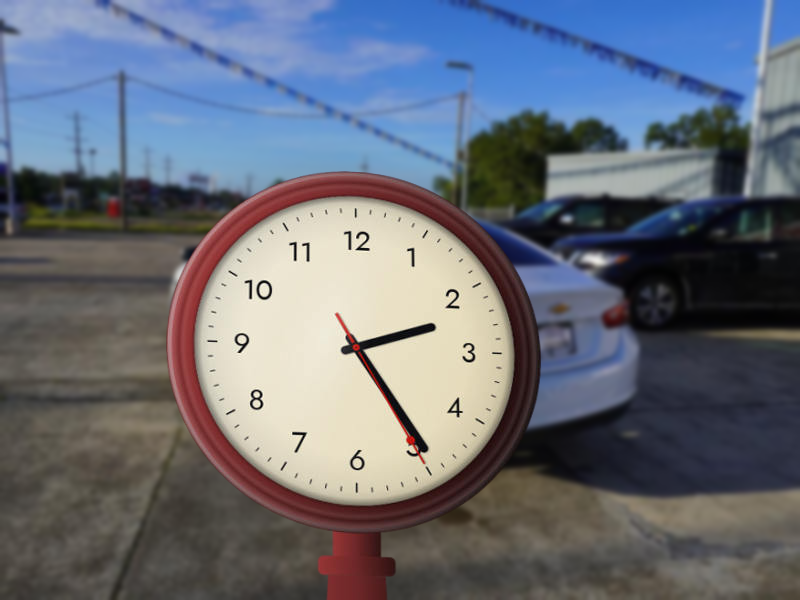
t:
2h24m25s
